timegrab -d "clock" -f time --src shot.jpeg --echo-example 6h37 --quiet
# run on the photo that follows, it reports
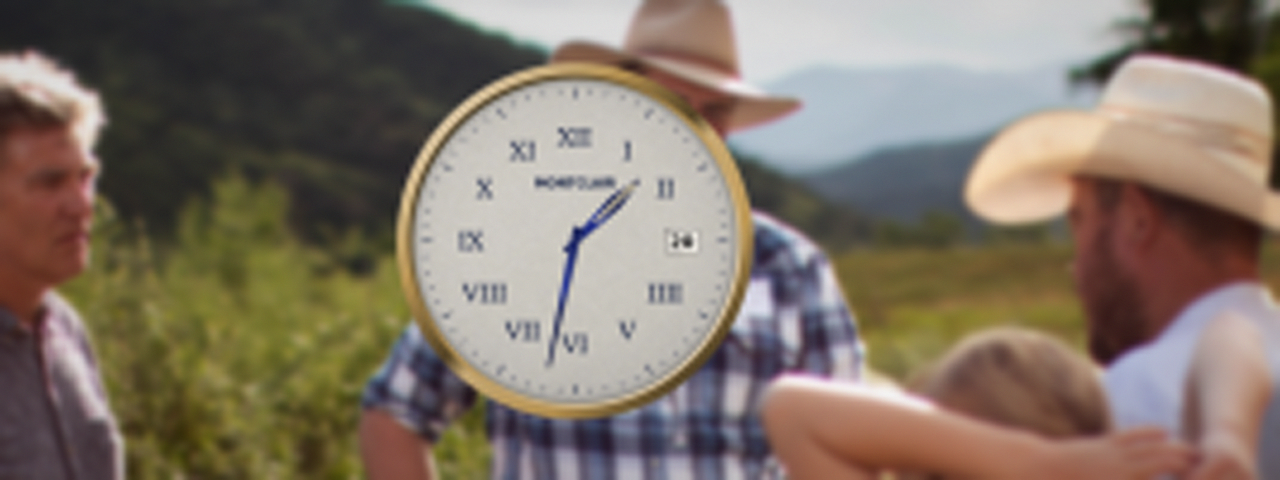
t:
1h32
